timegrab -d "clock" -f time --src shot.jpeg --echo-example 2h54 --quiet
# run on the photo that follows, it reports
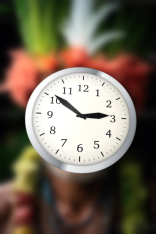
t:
2h51
